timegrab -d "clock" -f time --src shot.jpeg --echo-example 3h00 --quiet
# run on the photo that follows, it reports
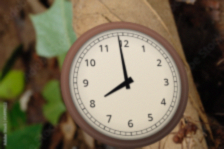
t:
7h59
